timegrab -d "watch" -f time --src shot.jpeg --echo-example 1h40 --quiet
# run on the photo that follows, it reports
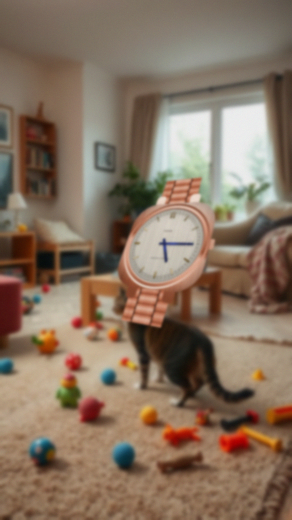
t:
5h15
